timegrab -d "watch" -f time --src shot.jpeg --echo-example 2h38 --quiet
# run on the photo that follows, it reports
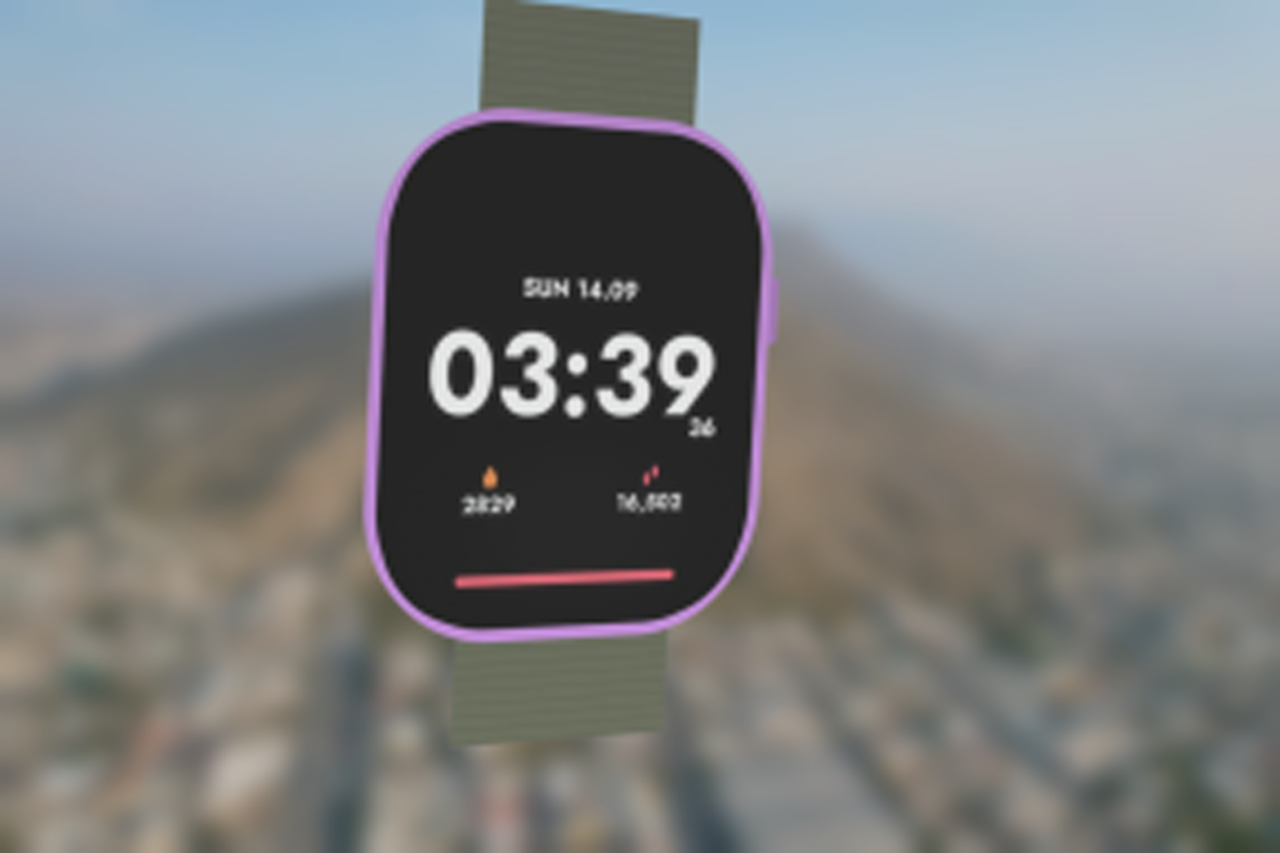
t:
3h39
